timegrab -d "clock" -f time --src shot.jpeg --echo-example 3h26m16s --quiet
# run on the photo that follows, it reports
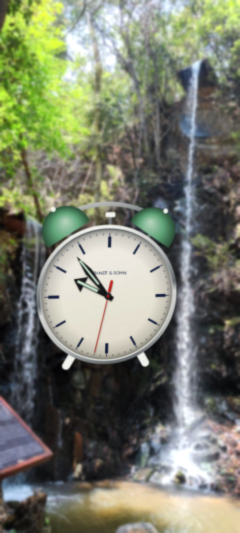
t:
9h53m32s
